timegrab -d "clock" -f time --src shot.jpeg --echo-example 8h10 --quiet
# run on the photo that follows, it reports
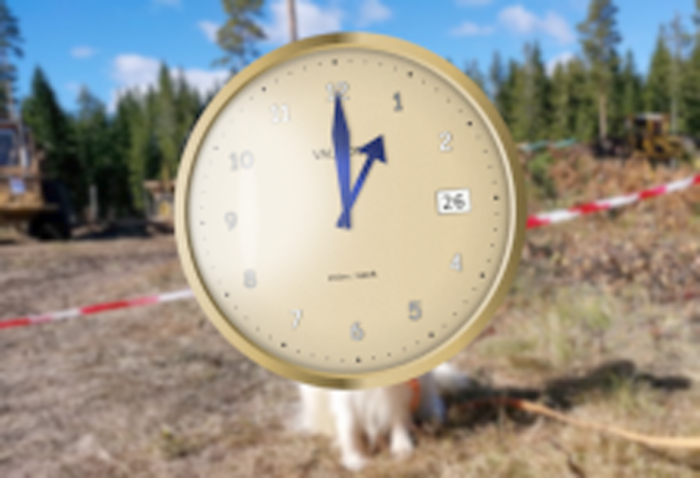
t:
1h00
